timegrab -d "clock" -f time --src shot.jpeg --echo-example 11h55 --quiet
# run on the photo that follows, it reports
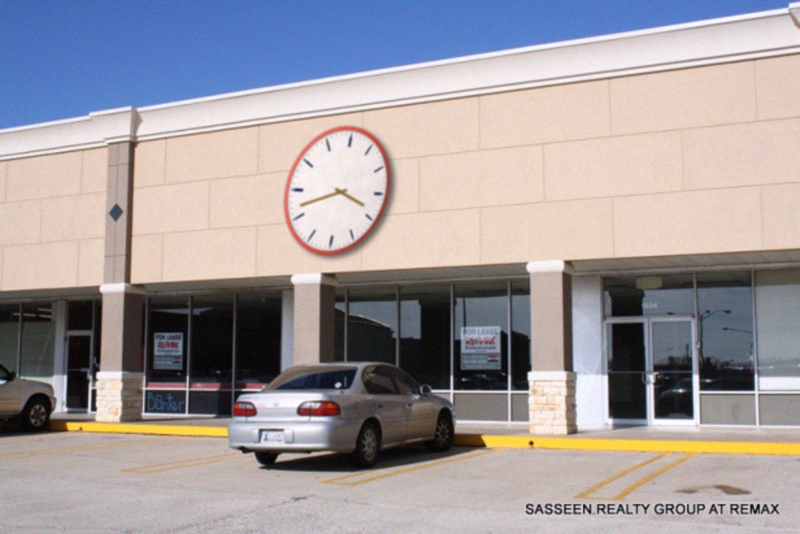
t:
3h42
